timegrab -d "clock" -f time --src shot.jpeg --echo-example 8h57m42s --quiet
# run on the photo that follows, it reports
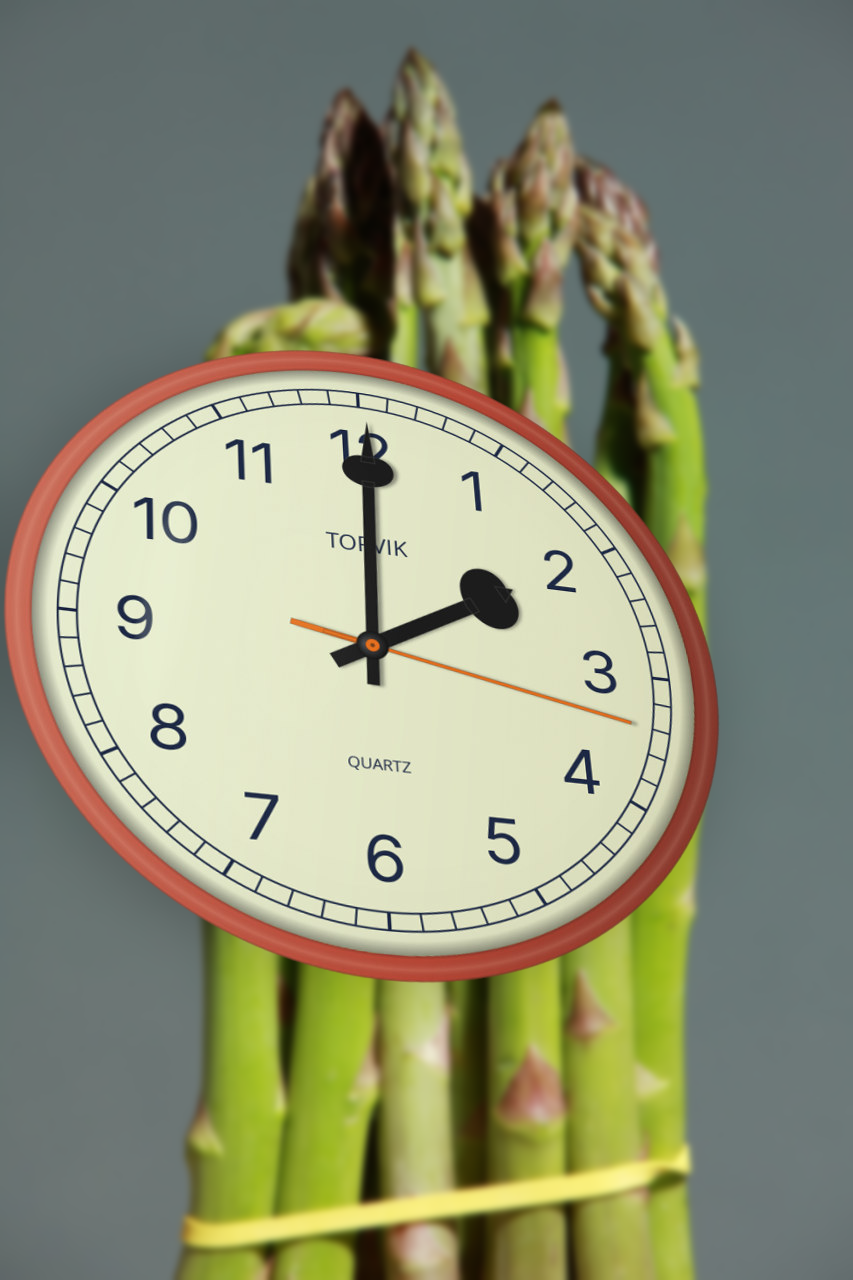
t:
2h00m17s
